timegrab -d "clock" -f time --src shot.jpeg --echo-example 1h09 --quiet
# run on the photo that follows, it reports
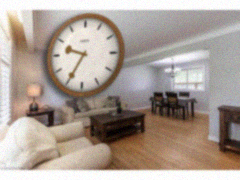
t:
9h35
